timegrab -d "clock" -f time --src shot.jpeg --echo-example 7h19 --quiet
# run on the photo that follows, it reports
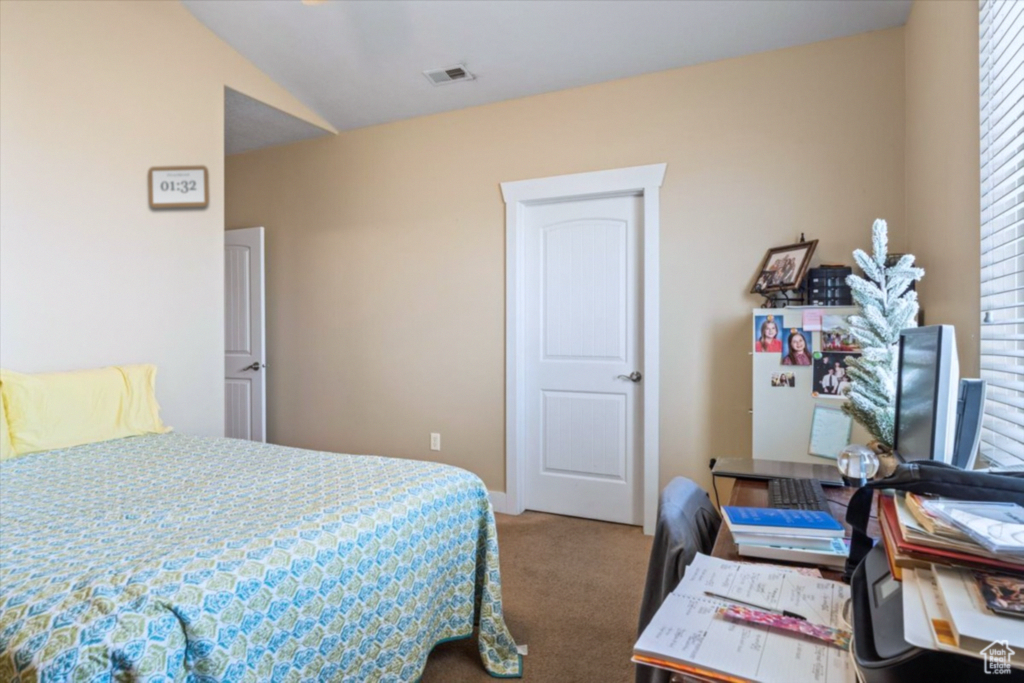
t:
1h32
